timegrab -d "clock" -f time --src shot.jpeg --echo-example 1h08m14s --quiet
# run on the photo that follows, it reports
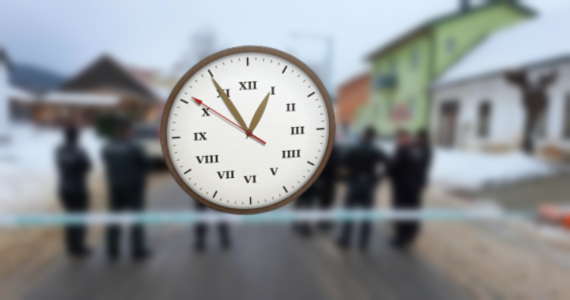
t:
12h54m51s
